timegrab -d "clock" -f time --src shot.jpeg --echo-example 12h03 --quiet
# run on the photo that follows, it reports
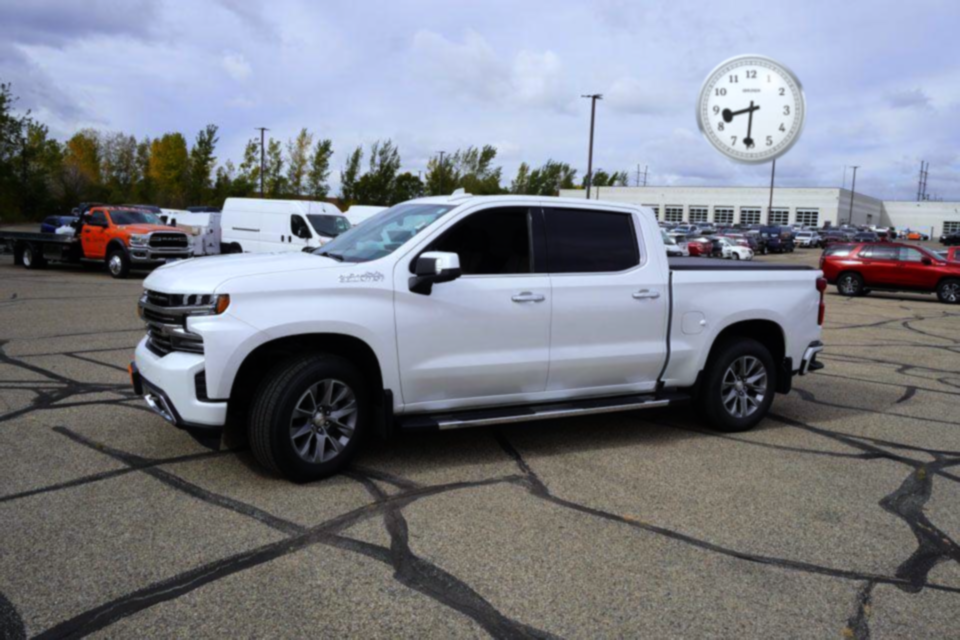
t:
8h31
